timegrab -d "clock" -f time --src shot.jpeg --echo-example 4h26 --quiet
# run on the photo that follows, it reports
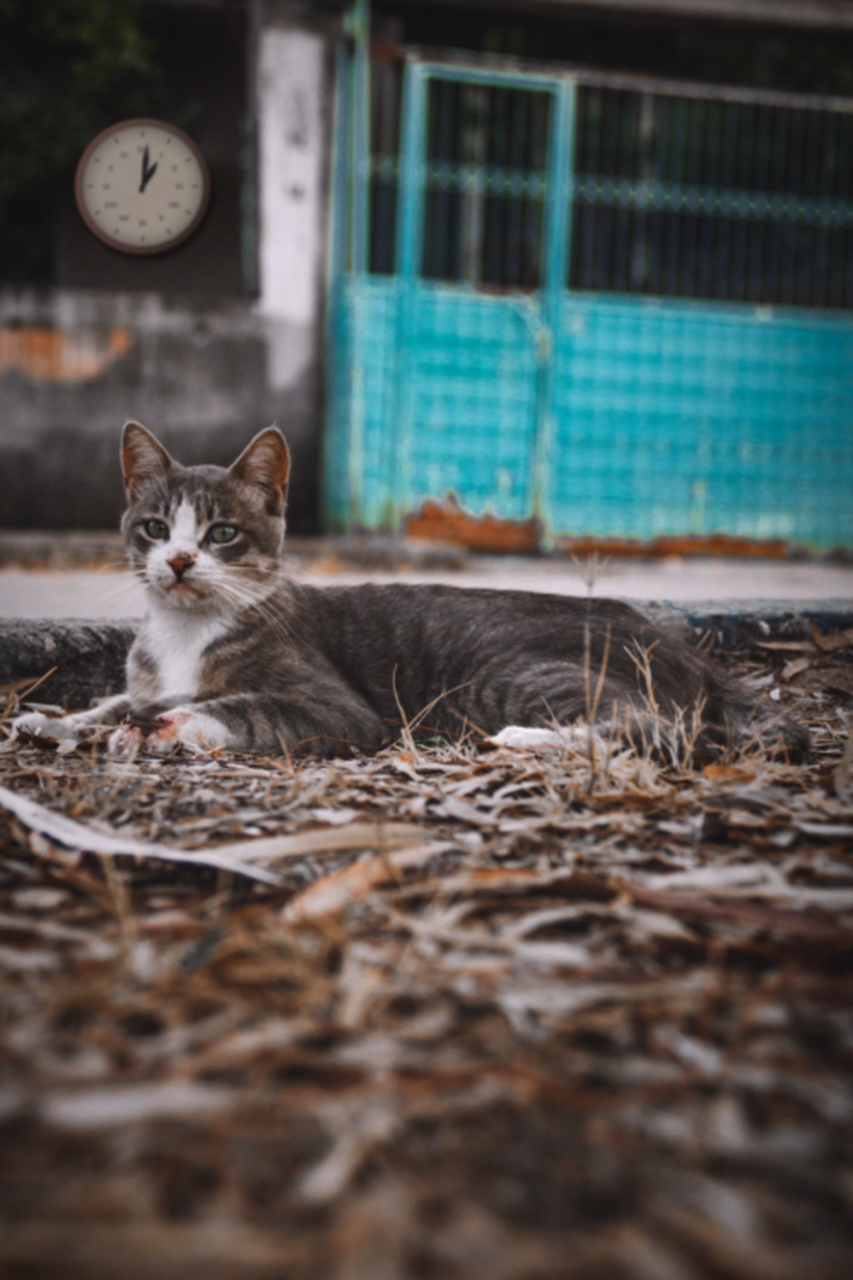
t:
1h01
